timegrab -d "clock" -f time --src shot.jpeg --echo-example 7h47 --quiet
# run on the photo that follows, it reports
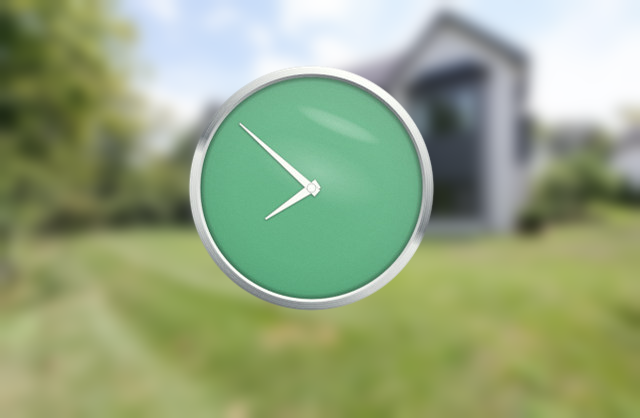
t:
7h52
